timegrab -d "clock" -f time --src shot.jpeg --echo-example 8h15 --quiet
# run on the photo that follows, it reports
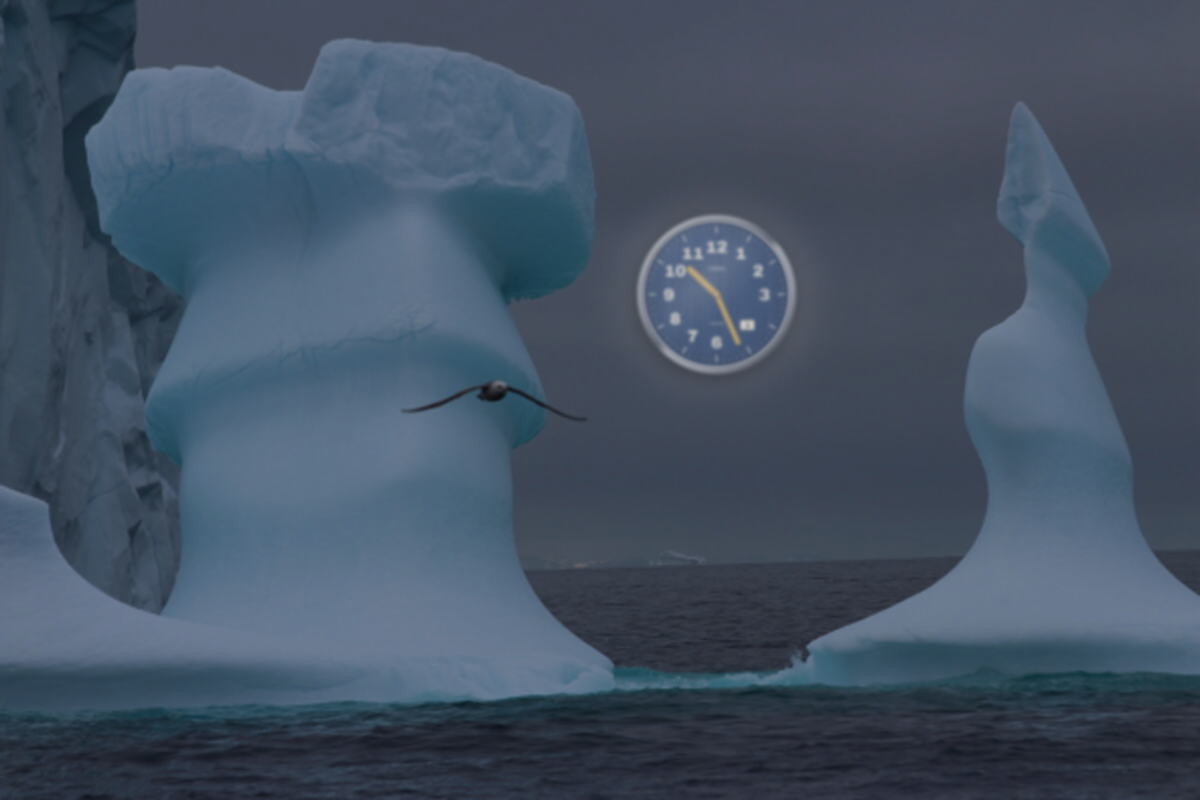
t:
10h26
